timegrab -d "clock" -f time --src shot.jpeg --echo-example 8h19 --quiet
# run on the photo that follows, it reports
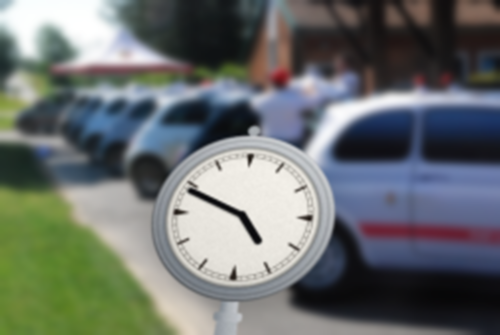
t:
4h49
